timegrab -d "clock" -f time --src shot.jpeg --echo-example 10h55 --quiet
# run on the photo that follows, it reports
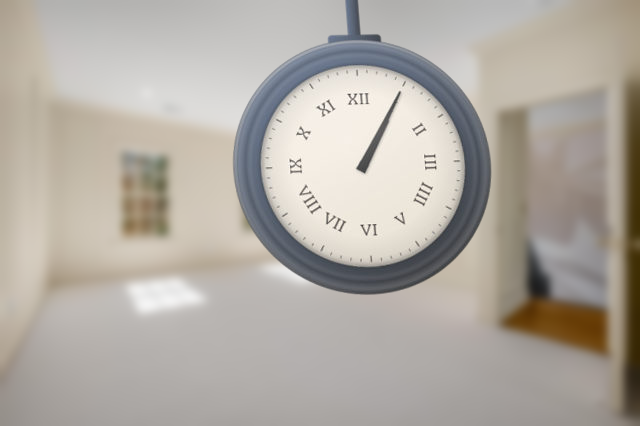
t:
1h05
